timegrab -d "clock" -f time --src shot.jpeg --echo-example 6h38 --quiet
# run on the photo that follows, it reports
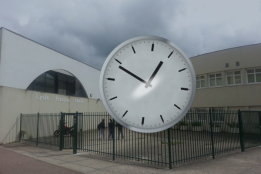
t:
12h49
